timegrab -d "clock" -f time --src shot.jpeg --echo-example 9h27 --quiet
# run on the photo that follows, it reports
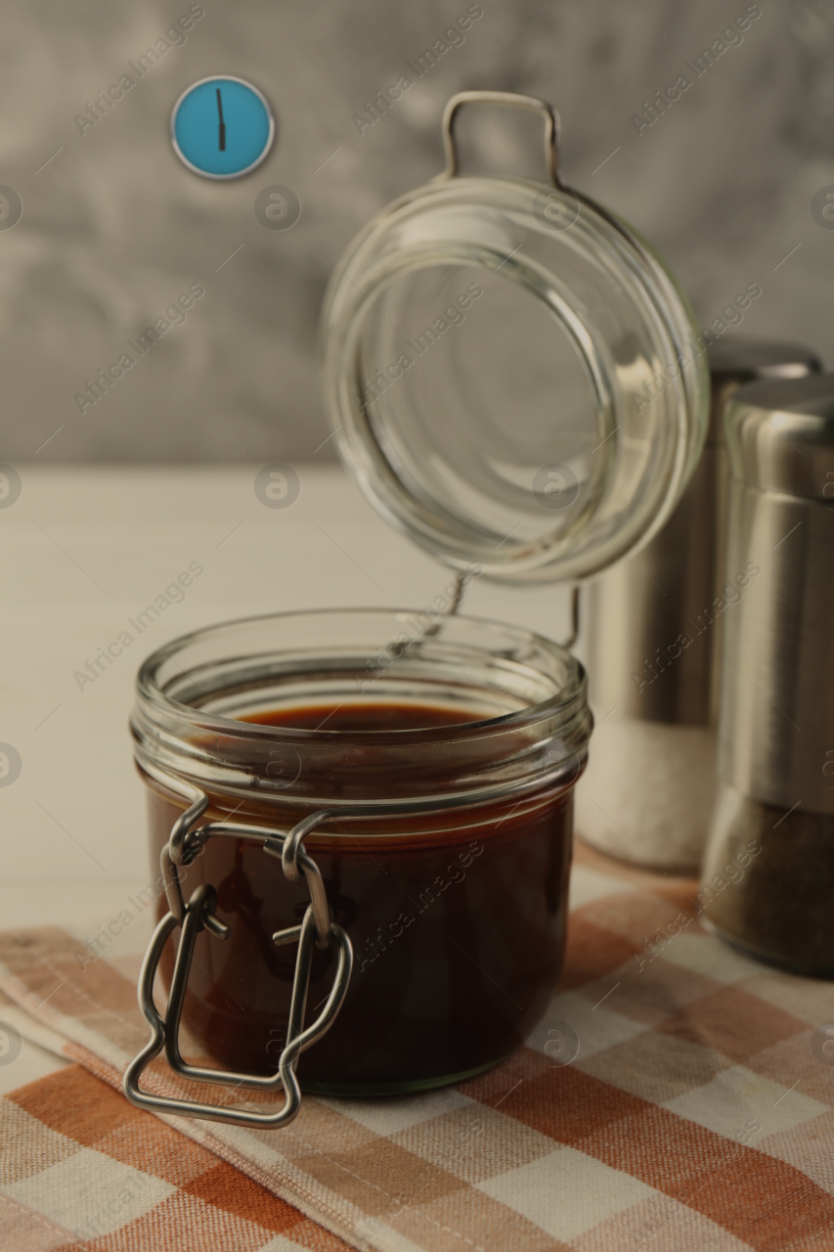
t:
5h59
